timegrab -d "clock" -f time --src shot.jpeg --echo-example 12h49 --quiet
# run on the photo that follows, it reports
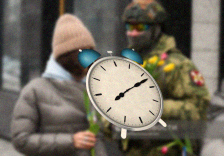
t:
8h12
